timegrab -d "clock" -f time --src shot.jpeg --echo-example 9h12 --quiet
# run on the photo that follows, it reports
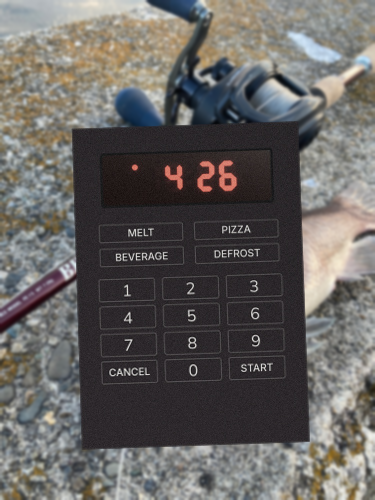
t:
4h26
